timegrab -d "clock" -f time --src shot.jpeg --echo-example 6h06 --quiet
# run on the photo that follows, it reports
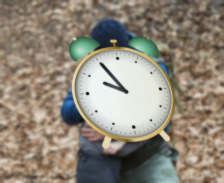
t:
9h55
